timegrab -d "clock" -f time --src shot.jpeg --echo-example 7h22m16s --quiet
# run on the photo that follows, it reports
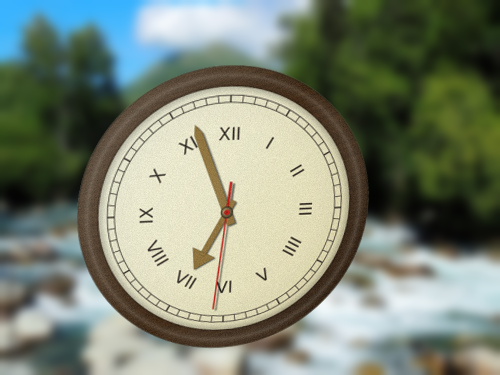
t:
6h56m31s
